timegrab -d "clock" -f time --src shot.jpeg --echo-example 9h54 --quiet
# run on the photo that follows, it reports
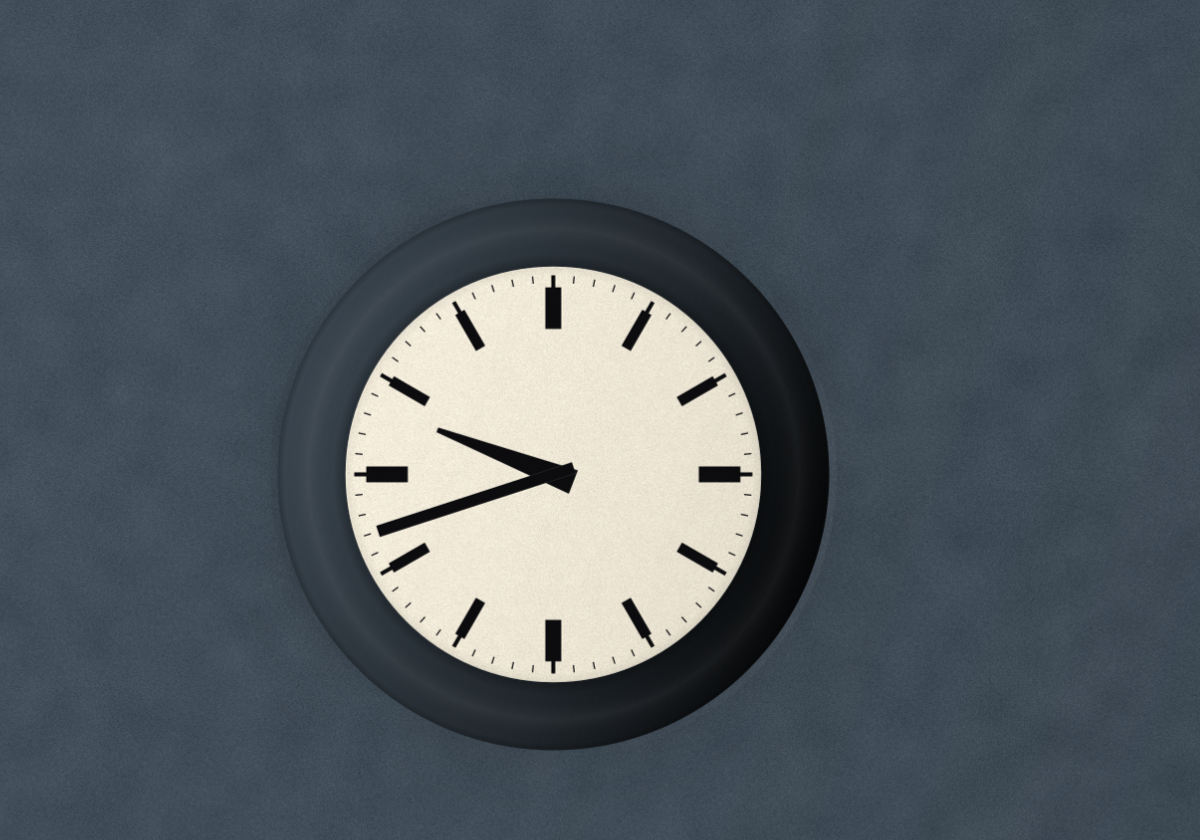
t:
9h42
